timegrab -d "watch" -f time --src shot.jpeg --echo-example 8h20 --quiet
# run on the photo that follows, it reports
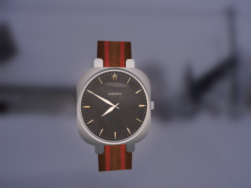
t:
7h50
